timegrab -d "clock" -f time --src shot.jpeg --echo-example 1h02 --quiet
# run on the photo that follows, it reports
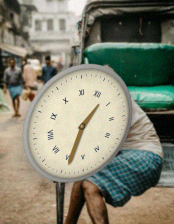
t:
12h29
